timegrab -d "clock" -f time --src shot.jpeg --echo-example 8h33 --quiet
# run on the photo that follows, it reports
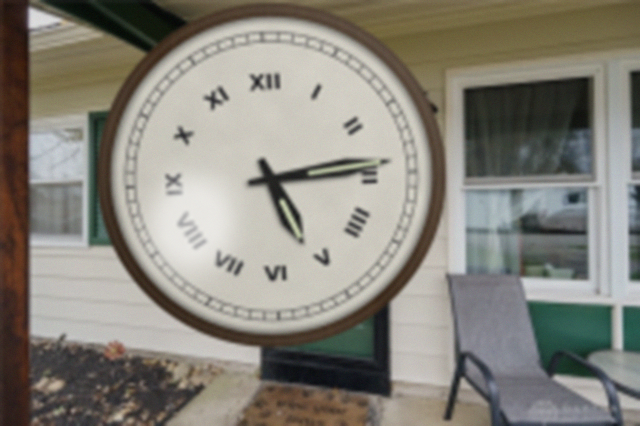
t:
5h14
